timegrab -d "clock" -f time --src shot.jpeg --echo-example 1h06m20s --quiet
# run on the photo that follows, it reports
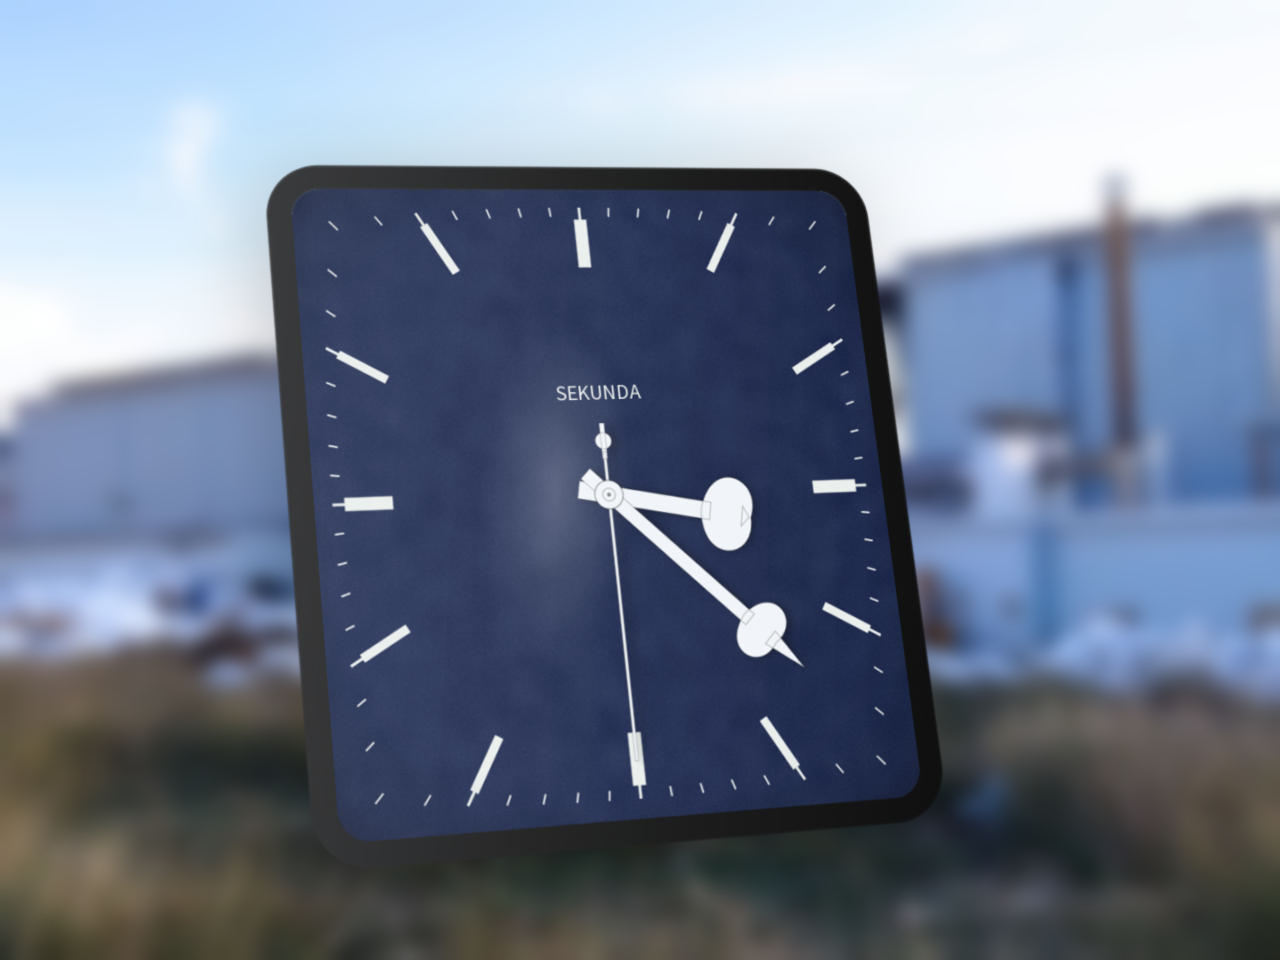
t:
3h22m30s
